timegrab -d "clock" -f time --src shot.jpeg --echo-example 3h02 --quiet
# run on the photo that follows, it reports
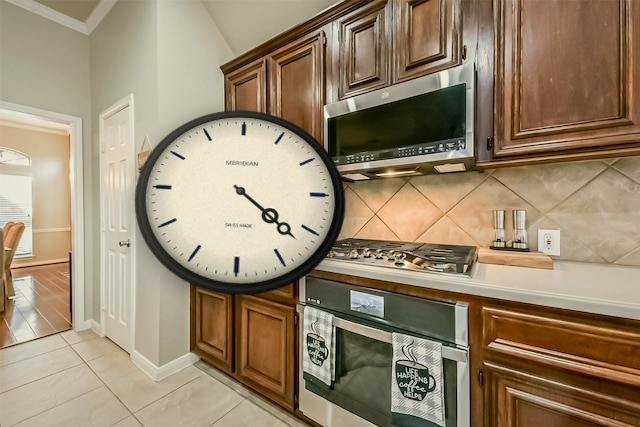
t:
4h22
